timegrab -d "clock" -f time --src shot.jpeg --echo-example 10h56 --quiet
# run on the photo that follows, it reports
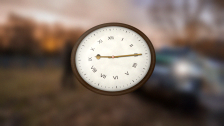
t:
9h15
